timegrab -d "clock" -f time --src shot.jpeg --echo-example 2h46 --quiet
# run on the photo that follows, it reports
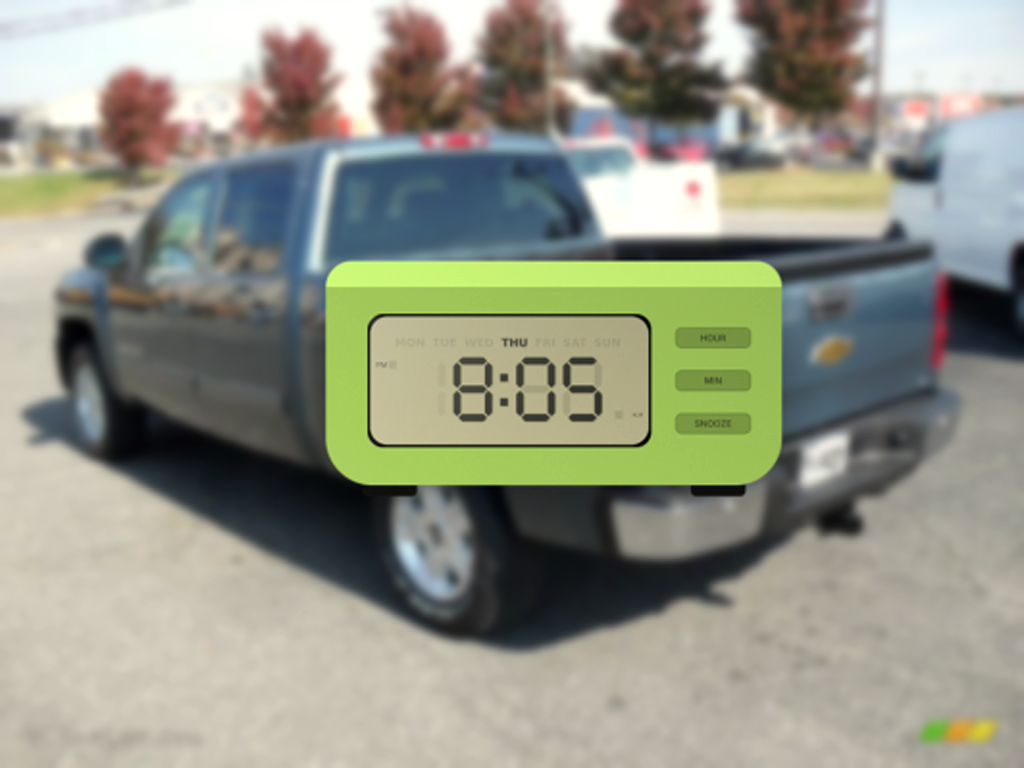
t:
8h05
